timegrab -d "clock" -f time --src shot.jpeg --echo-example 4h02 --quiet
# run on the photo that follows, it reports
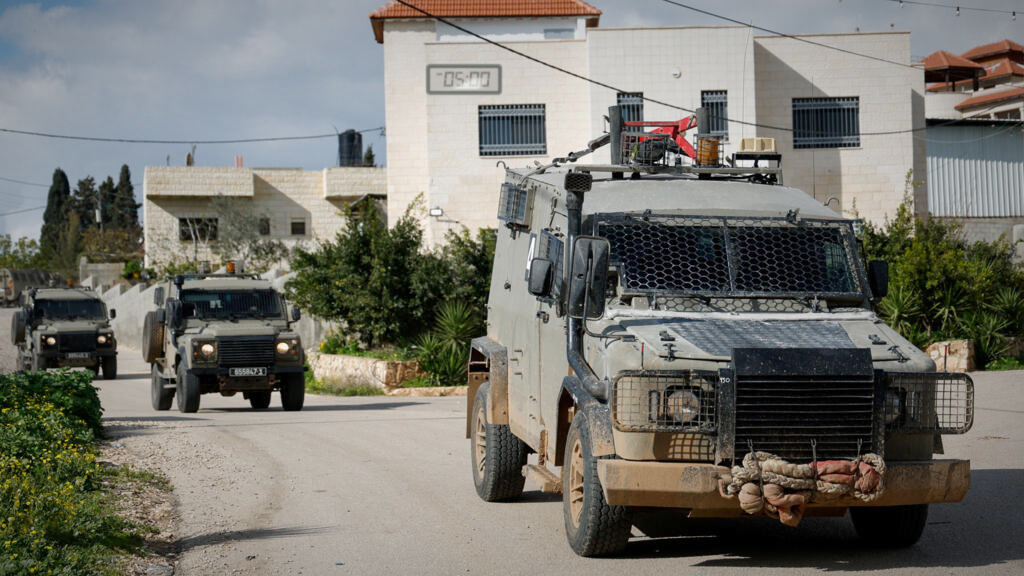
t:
5h00
